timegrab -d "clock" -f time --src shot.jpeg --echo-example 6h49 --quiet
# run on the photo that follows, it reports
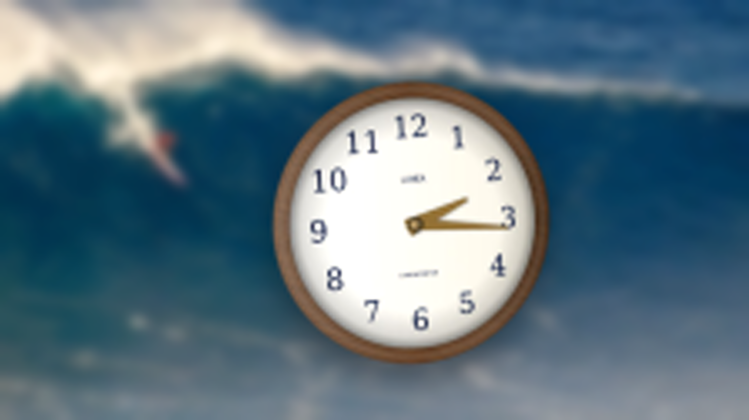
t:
2h16
